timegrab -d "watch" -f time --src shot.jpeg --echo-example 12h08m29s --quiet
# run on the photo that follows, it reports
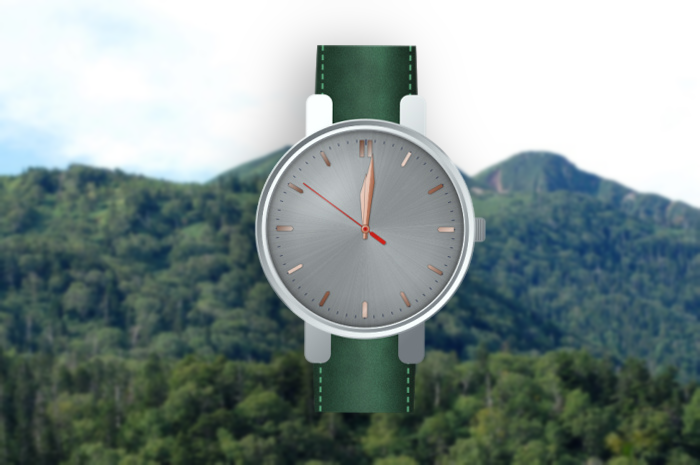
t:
12h00m51s
